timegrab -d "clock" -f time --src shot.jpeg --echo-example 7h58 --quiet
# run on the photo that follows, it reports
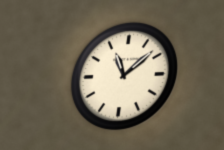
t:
11h08
